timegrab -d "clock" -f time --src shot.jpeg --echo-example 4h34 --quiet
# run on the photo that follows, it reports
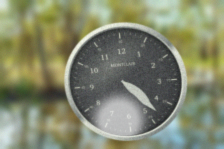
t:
4h23
